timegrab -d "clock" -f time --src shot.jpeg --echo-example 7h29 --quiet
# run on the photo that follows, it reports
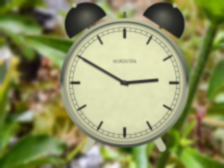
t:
2h50
